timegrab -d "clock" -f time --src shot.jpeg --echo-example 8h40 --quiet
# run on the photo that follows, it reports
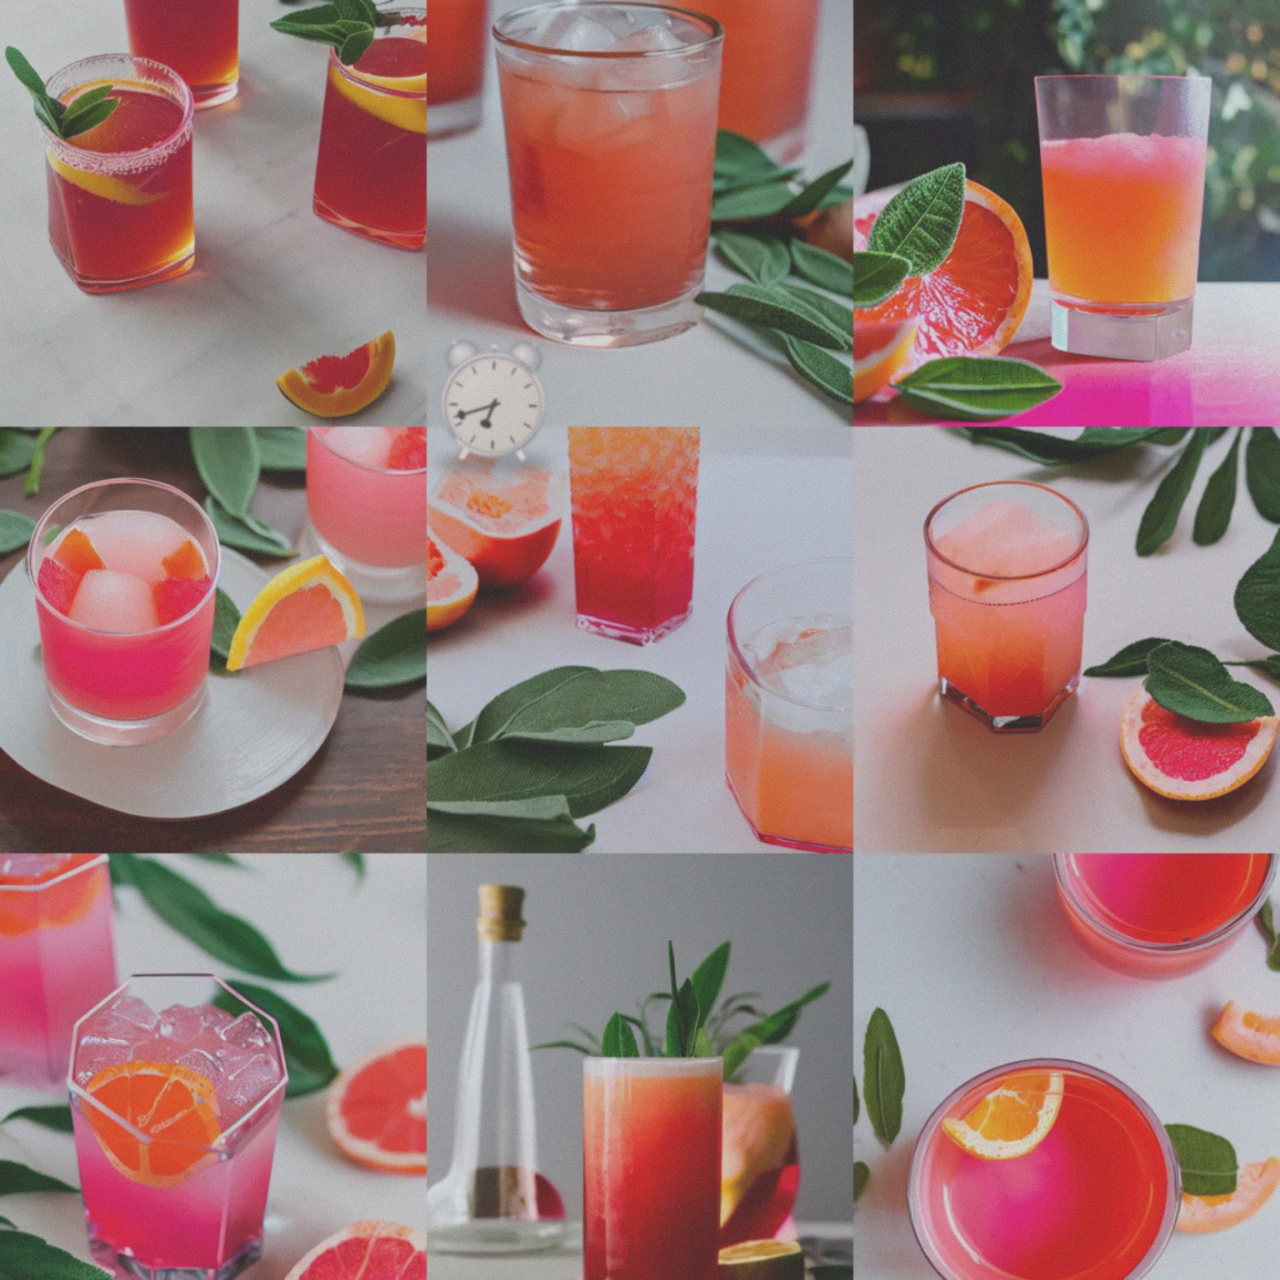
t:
6h42
